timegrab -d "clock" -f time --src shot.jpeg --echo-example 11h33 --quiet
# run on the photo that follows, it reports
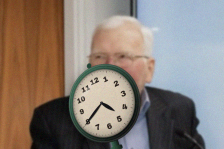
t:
4h40
